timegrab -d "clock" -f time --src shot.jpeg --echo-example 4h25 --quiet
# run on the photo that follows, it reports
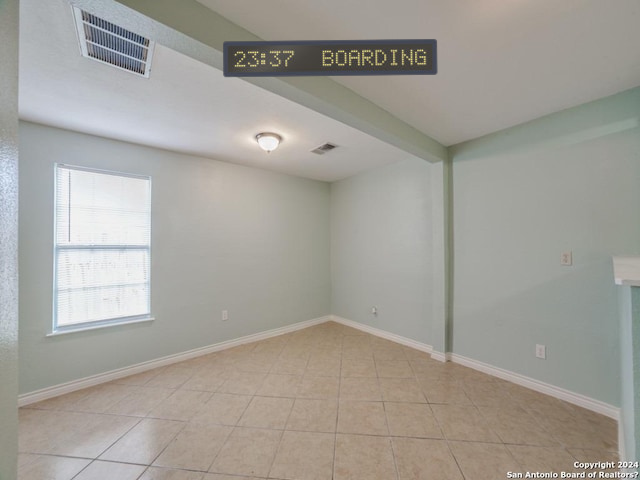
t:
23h37
